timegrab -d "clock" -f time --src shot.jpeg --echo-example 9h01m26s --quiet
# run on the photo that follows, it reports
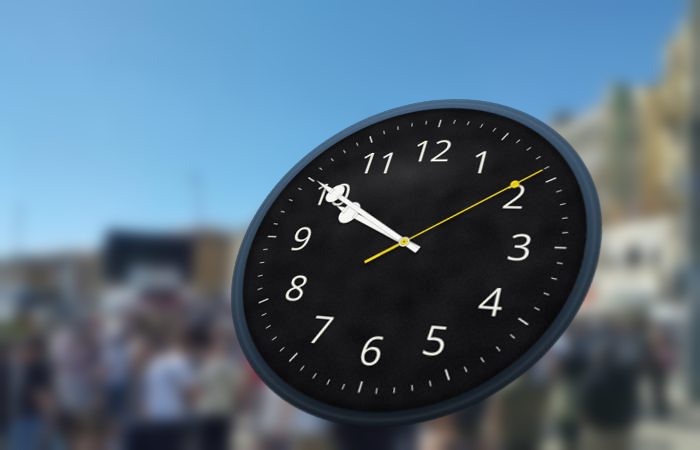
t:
9h50m09s
